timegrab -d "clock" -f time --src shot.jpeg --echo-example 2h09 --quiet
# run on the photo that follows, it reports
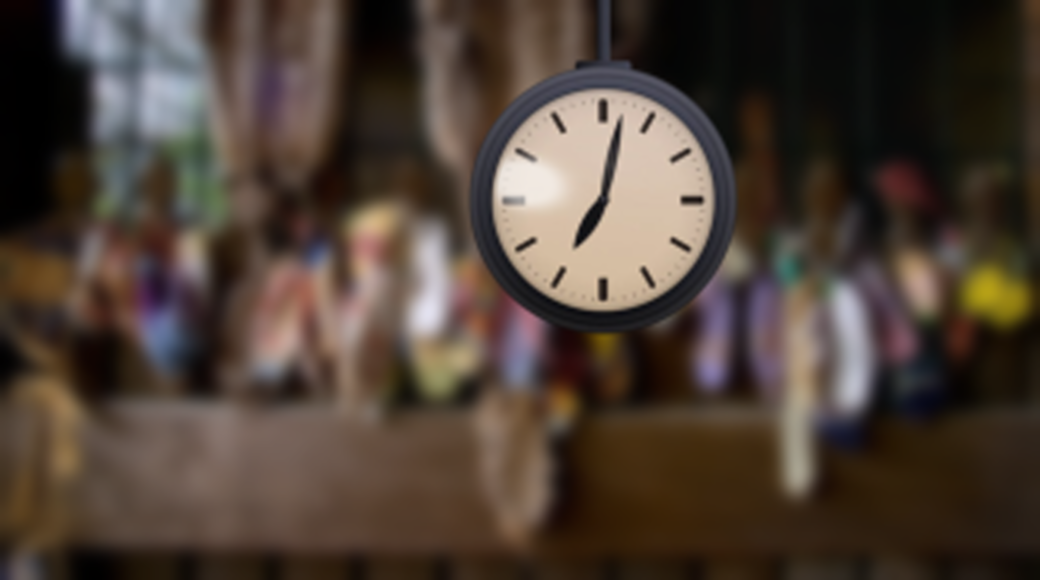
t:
7h02
